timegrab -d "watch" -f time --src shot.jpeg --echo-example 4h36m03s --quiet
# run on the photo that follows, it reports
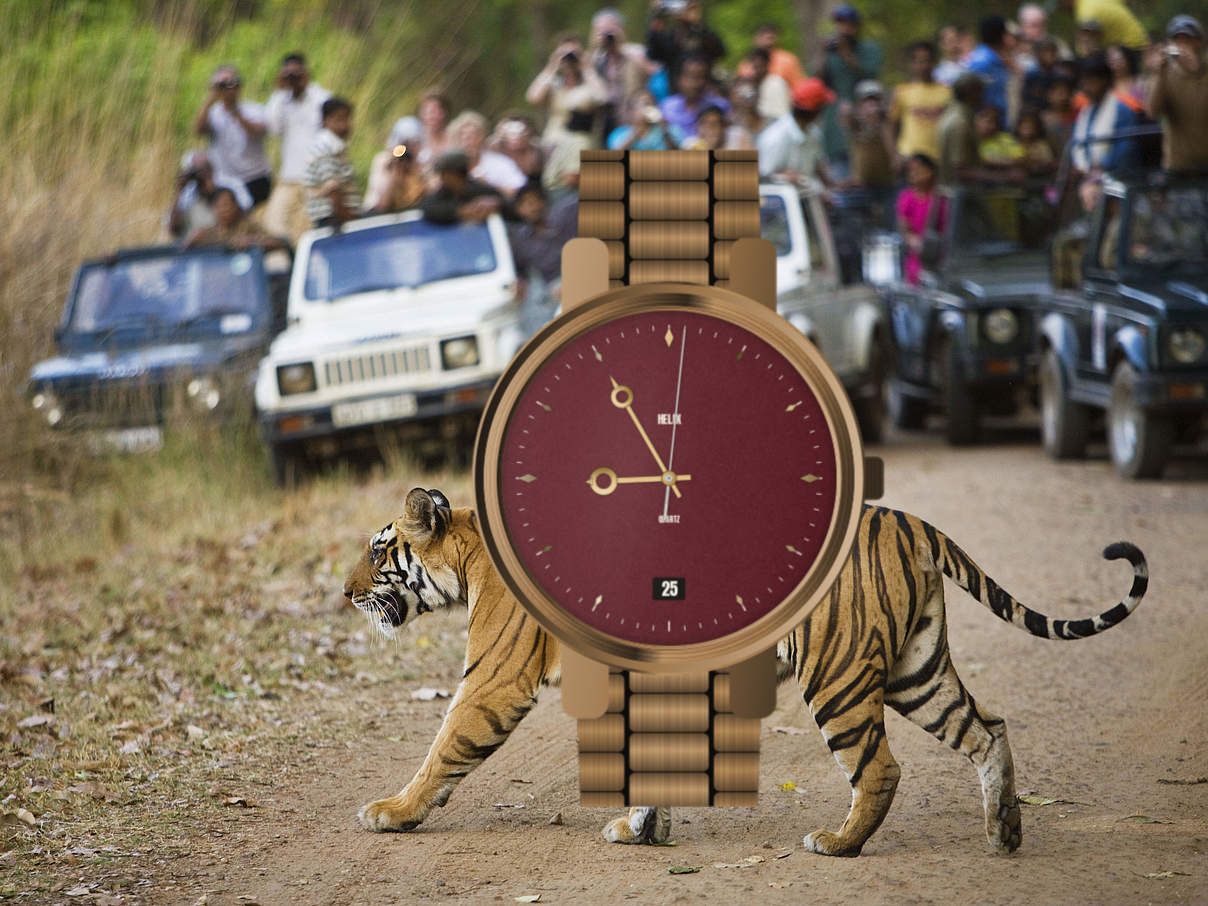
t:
8h55m01s
